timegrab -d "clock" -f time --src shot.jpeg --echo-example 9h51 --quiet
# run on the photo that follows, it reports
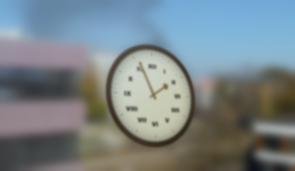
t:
1h56
